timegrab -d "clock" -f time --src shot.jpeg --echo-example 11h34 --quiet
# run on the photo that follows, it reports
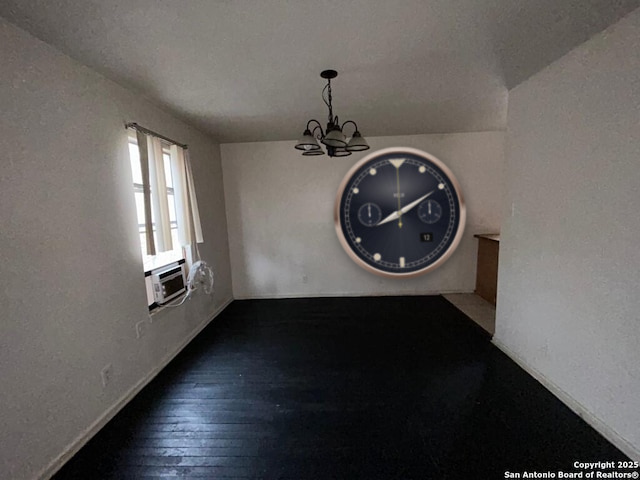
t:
8h10
